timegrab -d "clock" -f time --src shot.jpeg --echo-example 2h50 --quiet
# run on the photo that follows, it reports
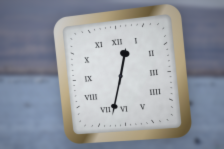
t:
12h33
